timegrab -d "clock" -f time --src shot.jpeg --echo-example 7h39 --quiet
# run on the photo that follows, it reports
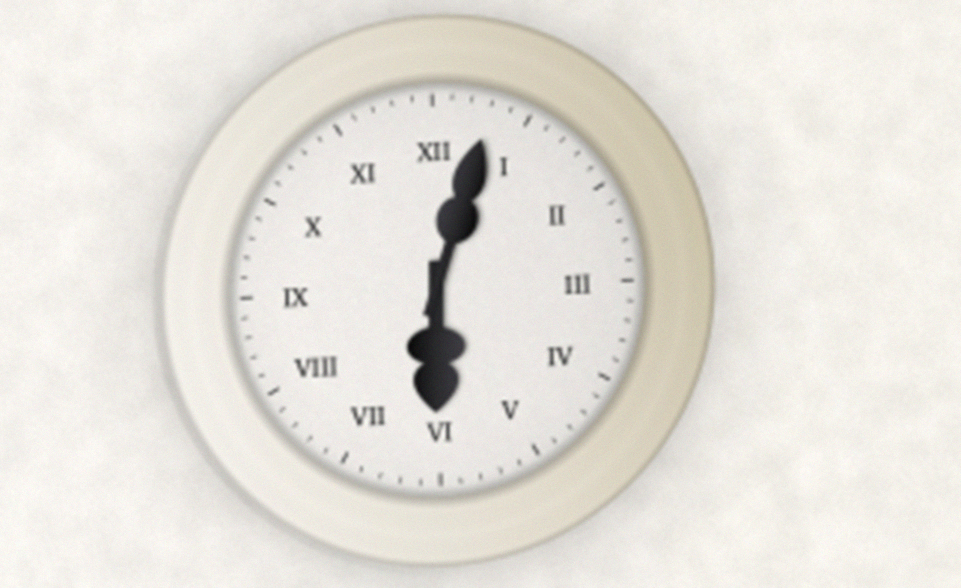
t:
6h03
